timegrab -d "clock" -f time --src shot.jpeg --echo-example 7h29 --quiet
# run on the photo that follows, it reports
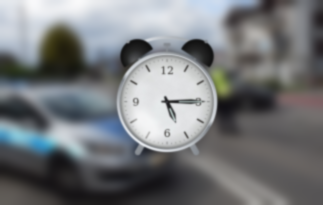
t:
5h15
